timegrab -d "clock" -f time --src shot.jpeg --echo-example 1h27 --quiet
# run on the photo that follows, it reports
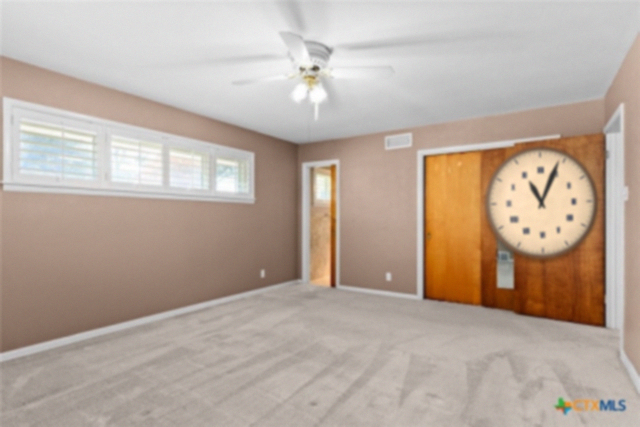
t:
11h04
